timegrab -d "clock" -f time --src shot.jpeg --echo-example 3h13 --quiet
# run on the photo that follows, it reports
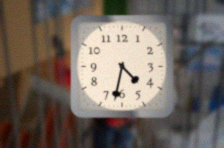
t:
4h32
